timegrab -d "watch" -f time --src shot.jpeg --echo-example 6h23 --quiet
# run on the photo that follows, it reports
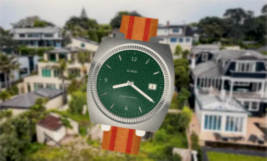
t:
8h20
